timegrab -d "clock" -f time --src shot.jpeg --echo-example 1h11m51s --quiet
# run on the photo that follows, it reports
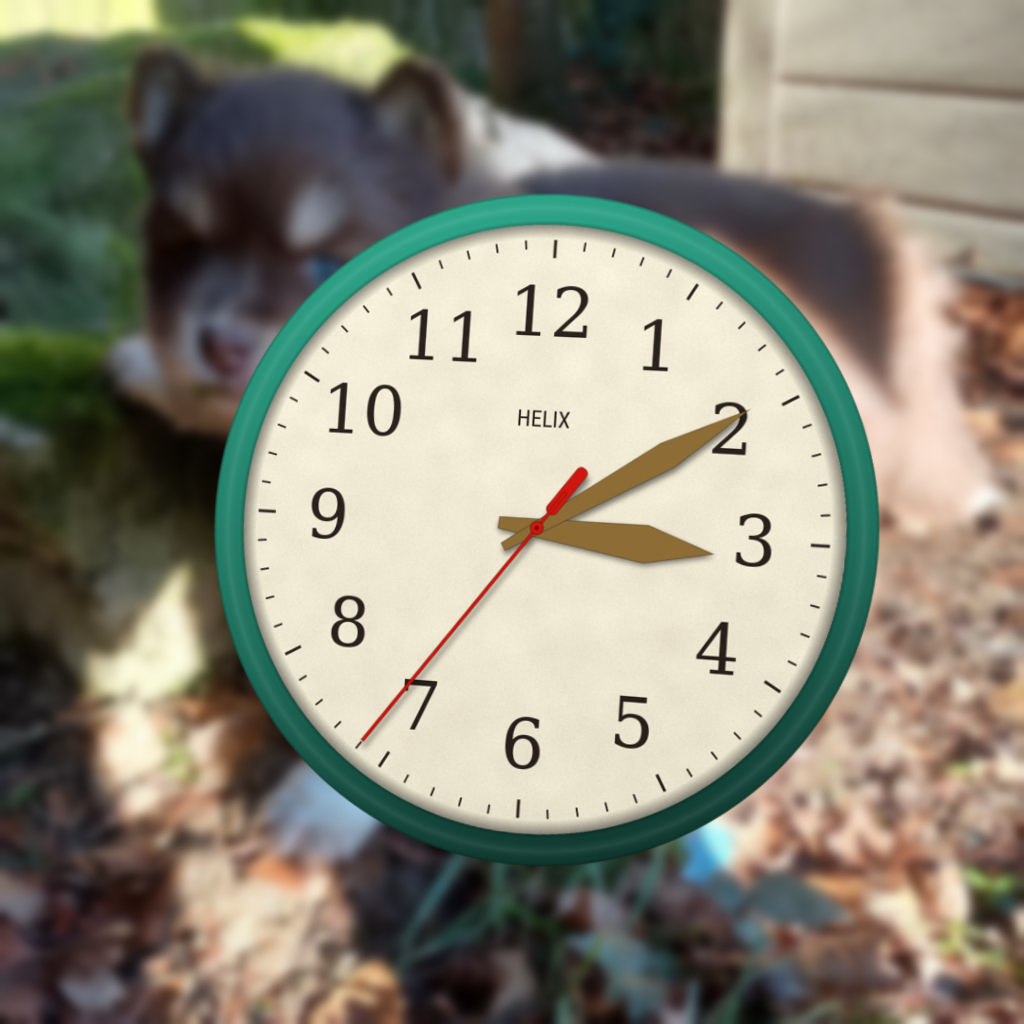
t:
3h09m36s
